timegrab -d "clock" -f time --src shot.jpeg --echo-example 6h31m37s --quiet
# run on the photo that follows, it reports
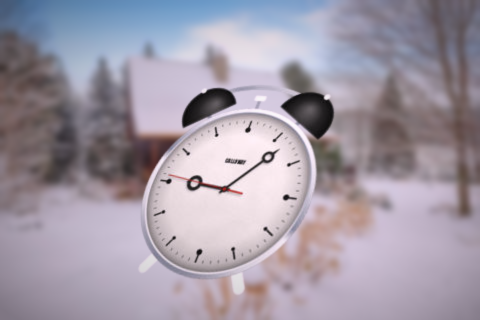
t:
9h06m46s
